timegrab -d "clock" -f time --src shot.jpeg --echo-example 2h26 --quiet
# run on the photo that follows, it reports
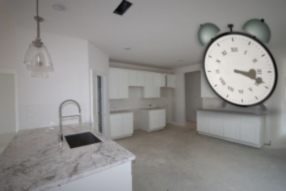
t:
3h19
